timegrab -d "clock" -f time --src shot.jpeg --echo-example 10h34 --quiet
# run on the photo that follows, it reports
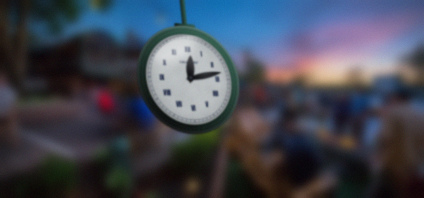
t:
12h13
